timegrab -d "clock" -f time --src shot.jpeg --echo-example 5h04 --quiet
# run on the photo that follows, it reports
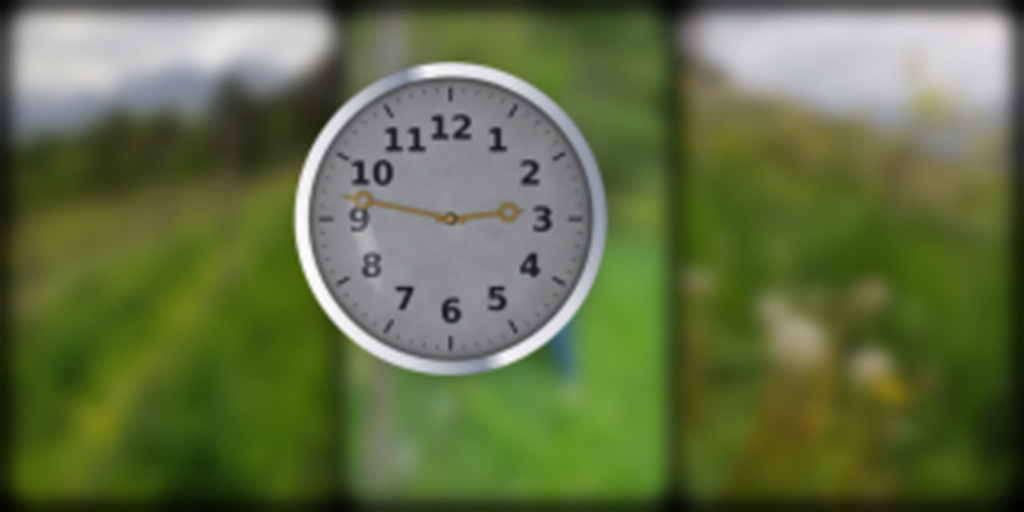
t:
2h47
